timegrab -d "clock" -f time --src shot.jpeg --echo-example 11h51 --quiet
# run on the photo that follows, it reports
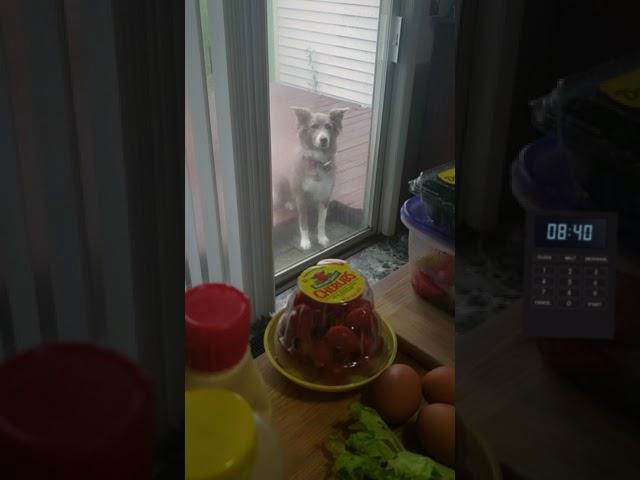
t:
8h40
